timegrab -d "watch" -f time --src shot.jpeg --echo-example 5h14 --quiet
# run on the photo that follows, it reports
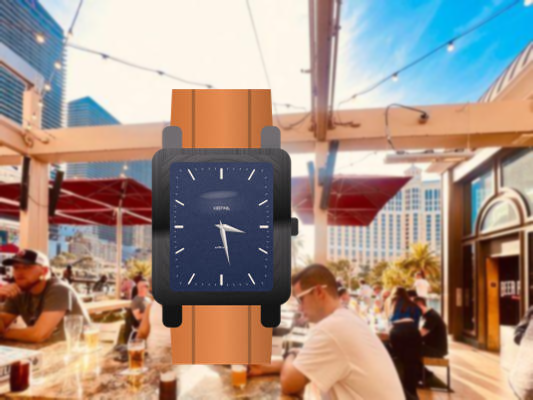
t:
3h28
